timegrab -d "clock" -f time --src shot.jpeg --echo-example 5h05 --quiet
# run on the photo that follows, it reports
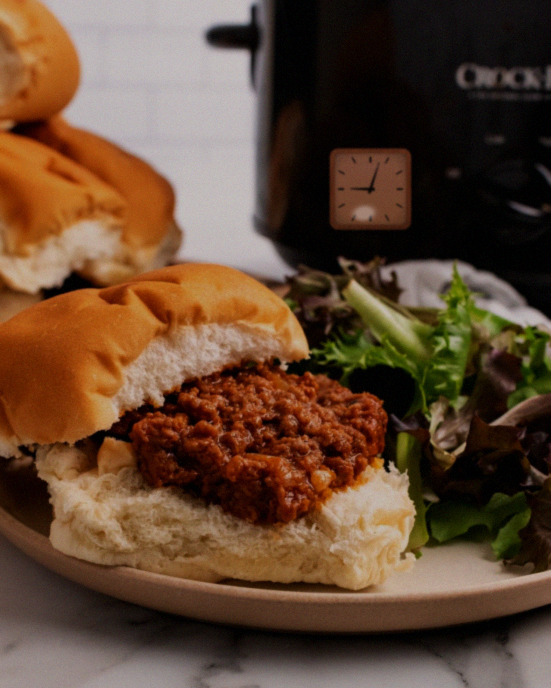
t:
9h03
